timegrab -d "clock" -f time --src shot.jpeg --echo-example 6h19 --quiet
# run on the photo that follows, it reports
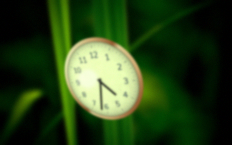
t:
4h32
